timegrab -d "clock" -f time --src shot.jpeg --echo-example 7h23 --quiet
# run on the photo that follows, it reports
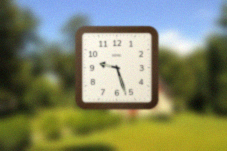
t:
9h27
